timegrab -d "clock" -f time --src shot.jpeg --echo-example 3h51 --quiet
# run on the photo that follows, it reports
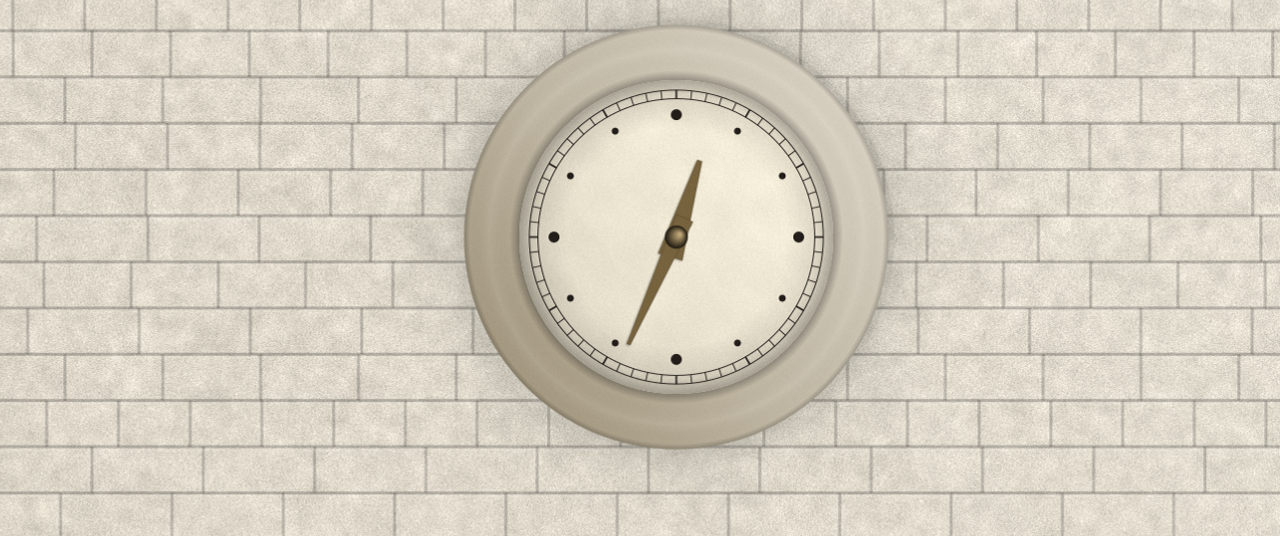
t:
12h34
